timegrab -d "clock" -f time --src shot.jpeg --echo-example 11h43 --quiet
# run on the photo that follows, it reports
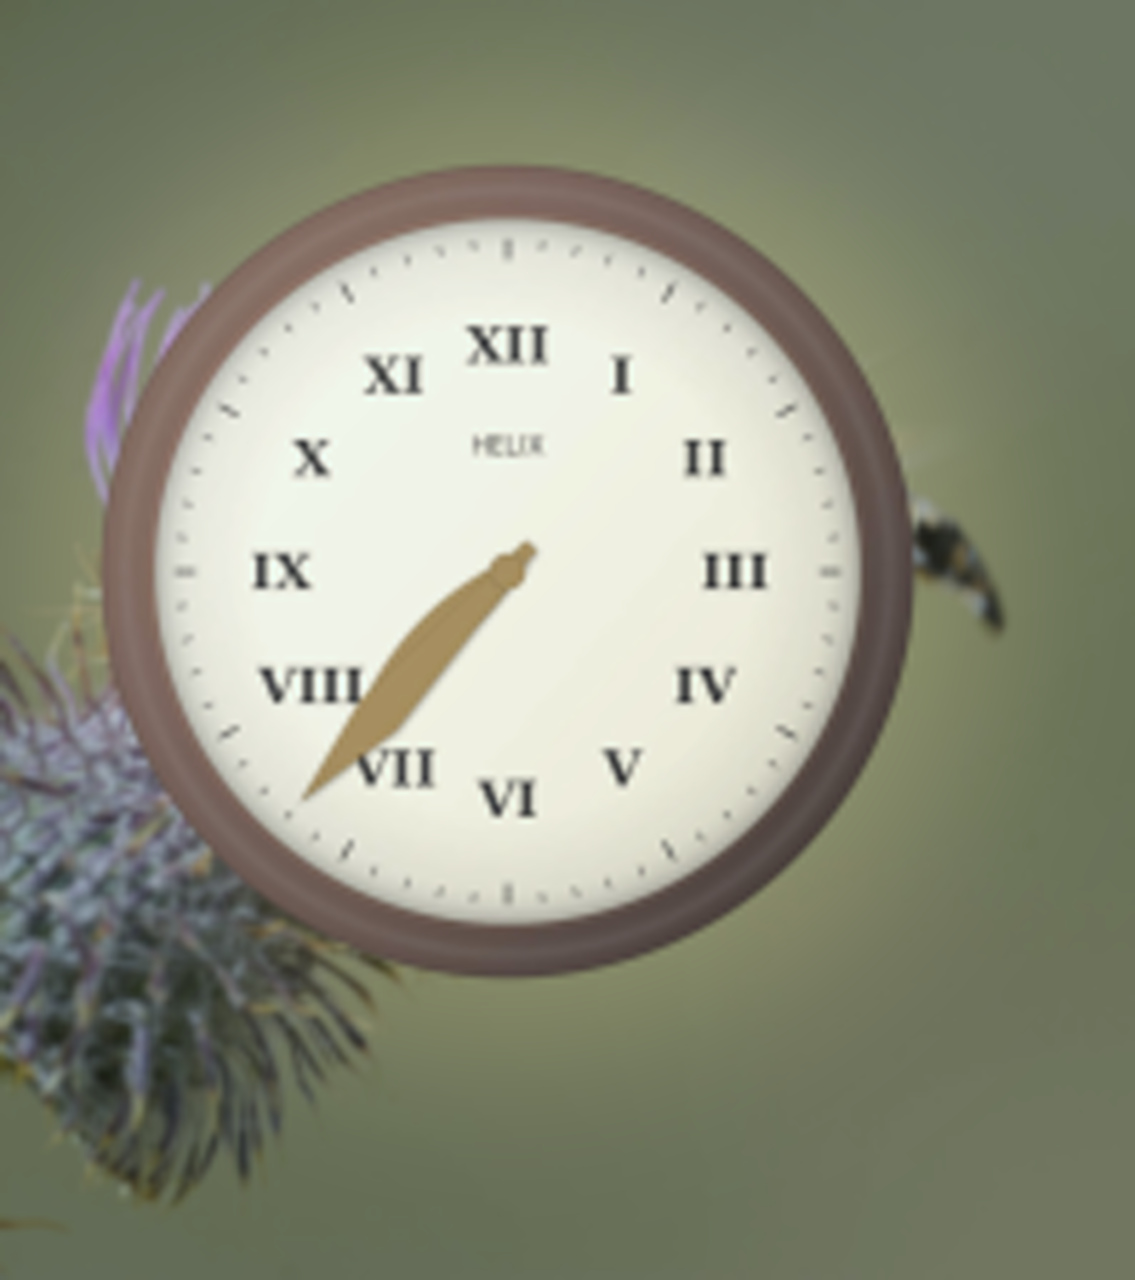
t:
7h37
